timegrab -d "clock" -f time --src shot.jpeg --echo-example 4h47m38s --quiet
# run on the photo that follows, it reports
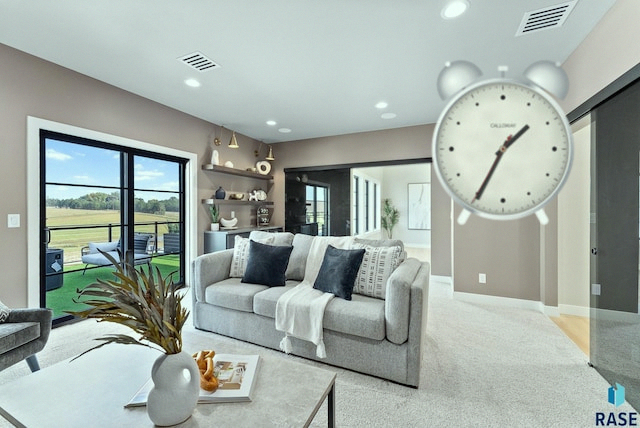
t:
1h34m35s
